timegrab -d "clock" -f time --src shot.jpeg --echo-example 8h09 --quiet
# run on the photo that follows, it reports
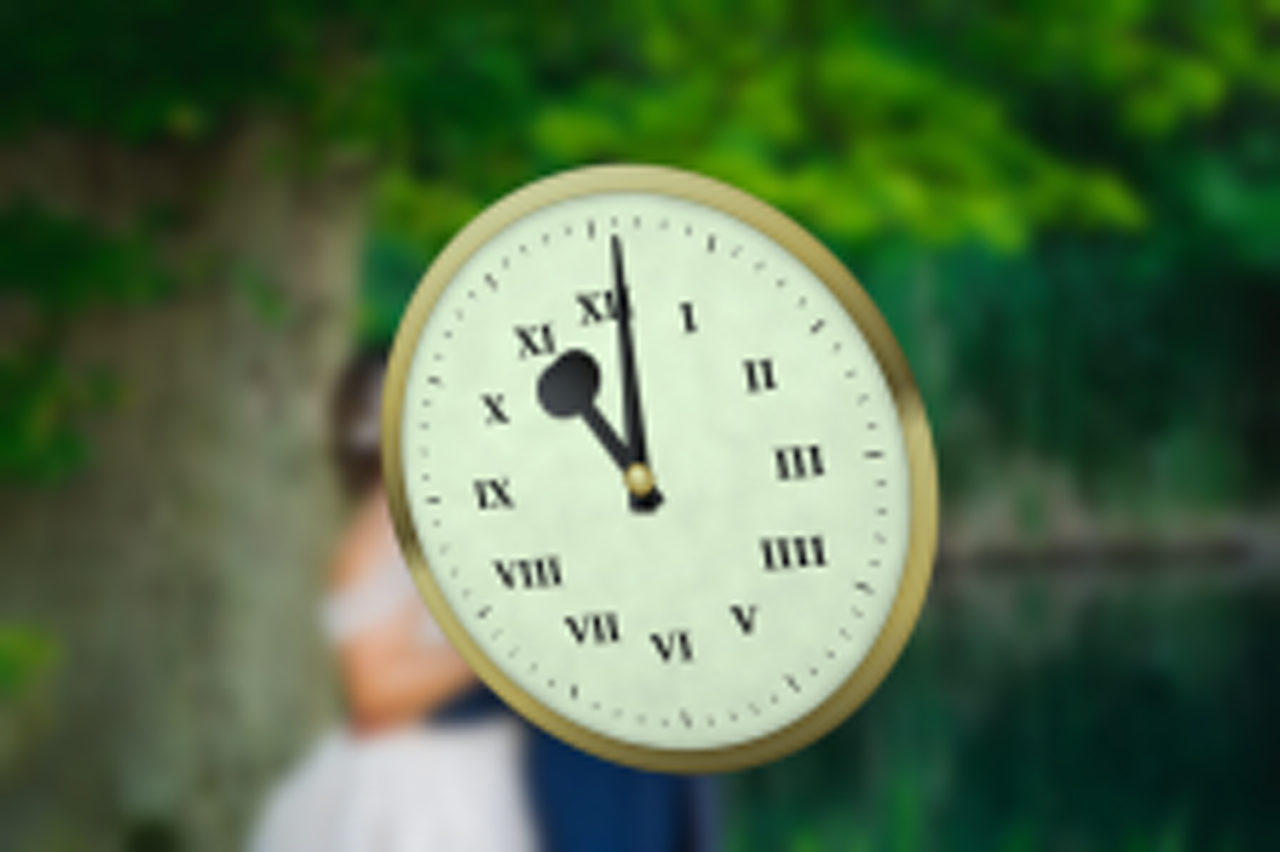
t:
11h01
